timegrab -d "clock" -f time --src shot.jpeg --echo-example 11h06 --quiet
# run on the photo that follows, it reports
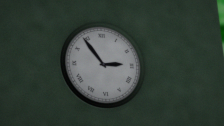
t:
2h54
